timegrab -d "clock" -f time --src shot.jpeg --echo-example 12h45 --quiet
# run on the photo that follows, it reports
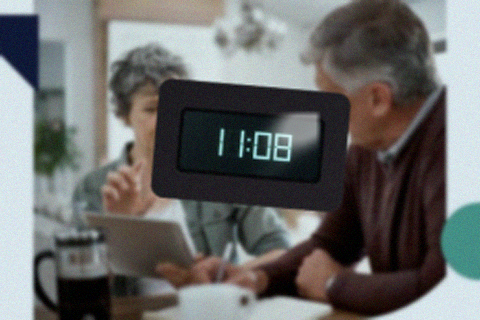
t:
11h08
